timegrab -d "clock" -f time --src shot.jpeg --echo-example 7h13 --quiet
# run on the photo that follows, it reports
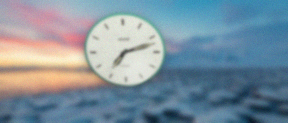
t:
7h12
